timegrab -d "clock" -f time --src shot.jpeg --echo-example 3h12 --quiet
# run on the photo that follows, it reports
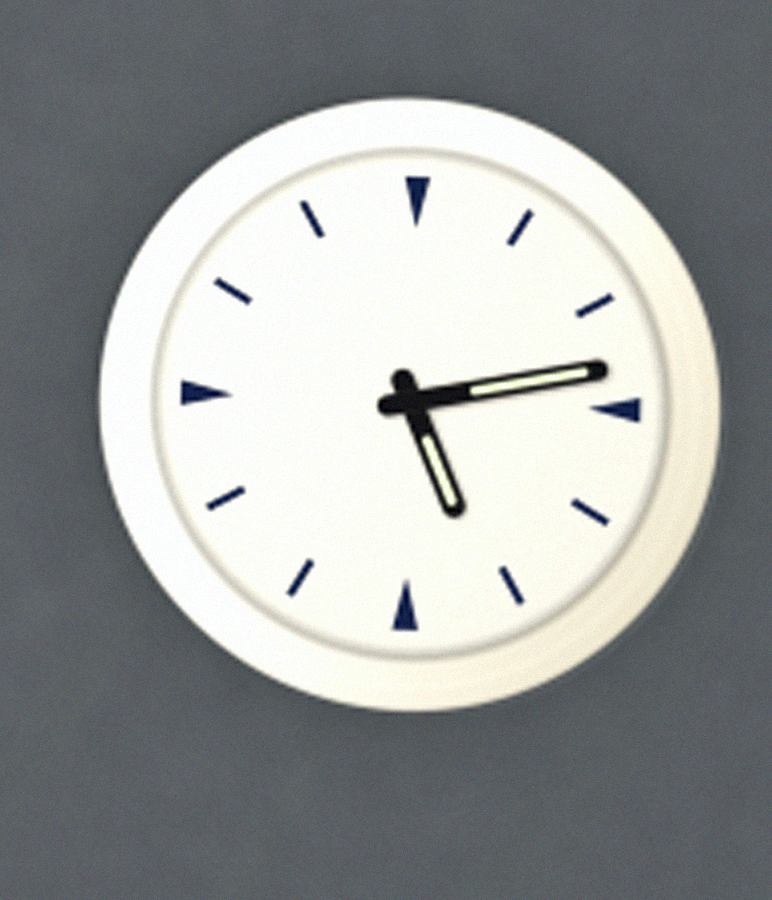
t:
5h13
